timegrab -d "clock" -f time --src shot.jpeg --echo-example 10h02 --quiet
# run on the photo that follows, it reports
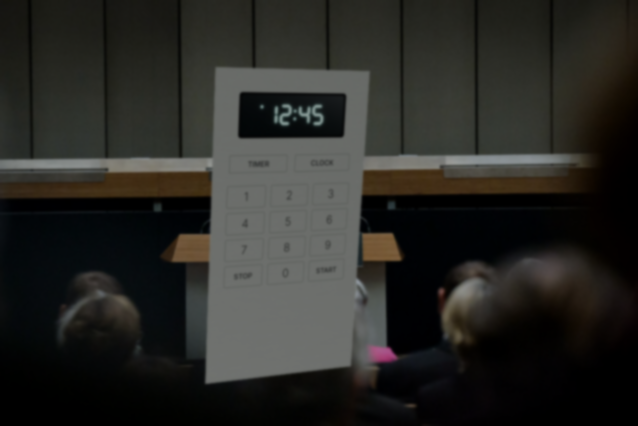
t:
12h45
